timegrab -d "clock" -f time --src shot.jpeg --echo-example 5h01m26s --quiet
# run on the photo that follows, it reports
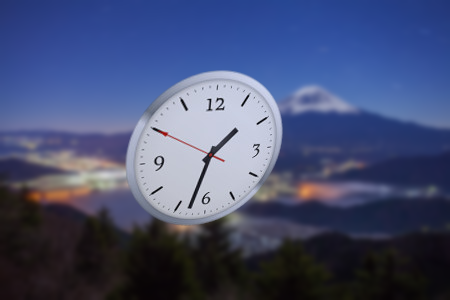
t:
1h32m50s
